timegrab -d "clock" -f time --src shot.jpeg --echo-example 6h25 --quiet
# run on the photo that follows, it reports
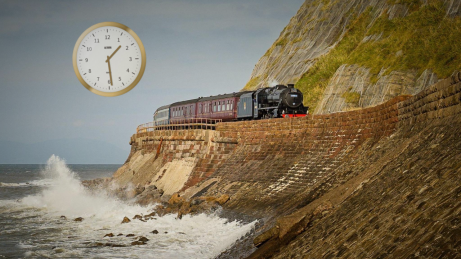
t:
1h29
